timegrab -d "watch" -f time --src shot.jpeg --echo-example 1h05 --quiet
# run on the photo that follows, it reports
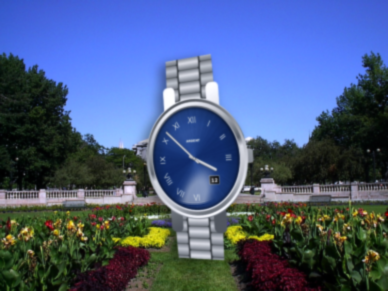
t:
3h52
